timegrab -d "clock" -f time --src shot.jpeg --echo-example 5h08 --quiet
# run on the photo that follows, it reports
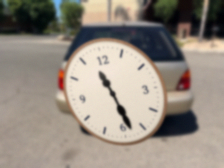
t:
11h28
